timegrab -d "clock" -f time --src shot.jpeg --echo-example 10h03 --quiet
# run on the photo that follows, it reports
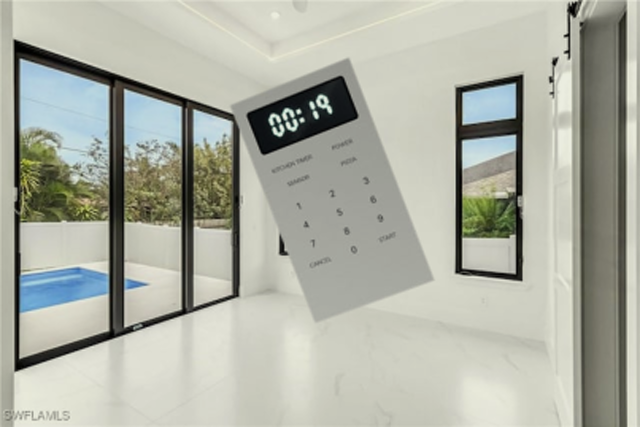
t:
0h19
